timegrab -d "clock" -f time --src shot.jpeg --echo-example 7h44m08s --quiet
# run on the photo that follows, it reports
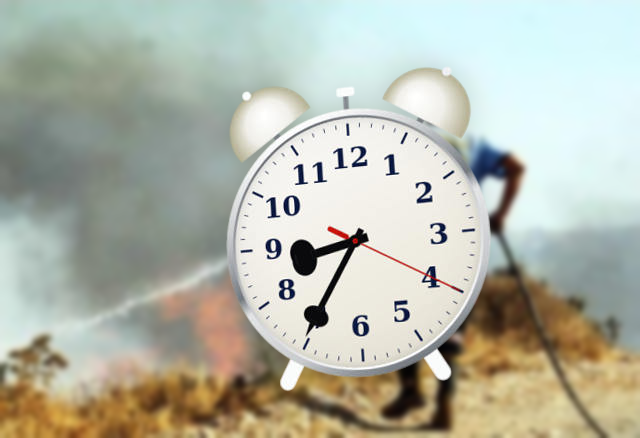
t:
8h35m20s
